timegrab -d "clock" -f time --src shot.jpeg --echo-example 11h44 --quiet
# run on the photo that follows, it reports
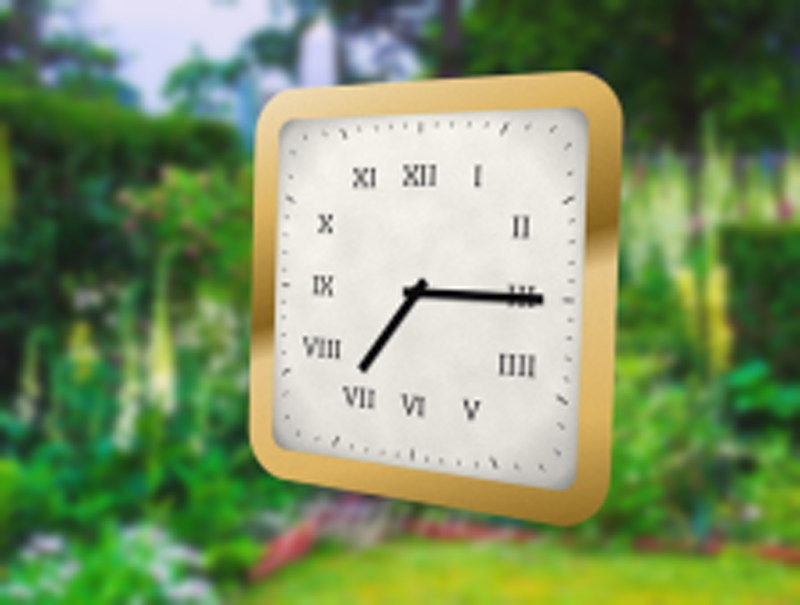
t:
7h15
